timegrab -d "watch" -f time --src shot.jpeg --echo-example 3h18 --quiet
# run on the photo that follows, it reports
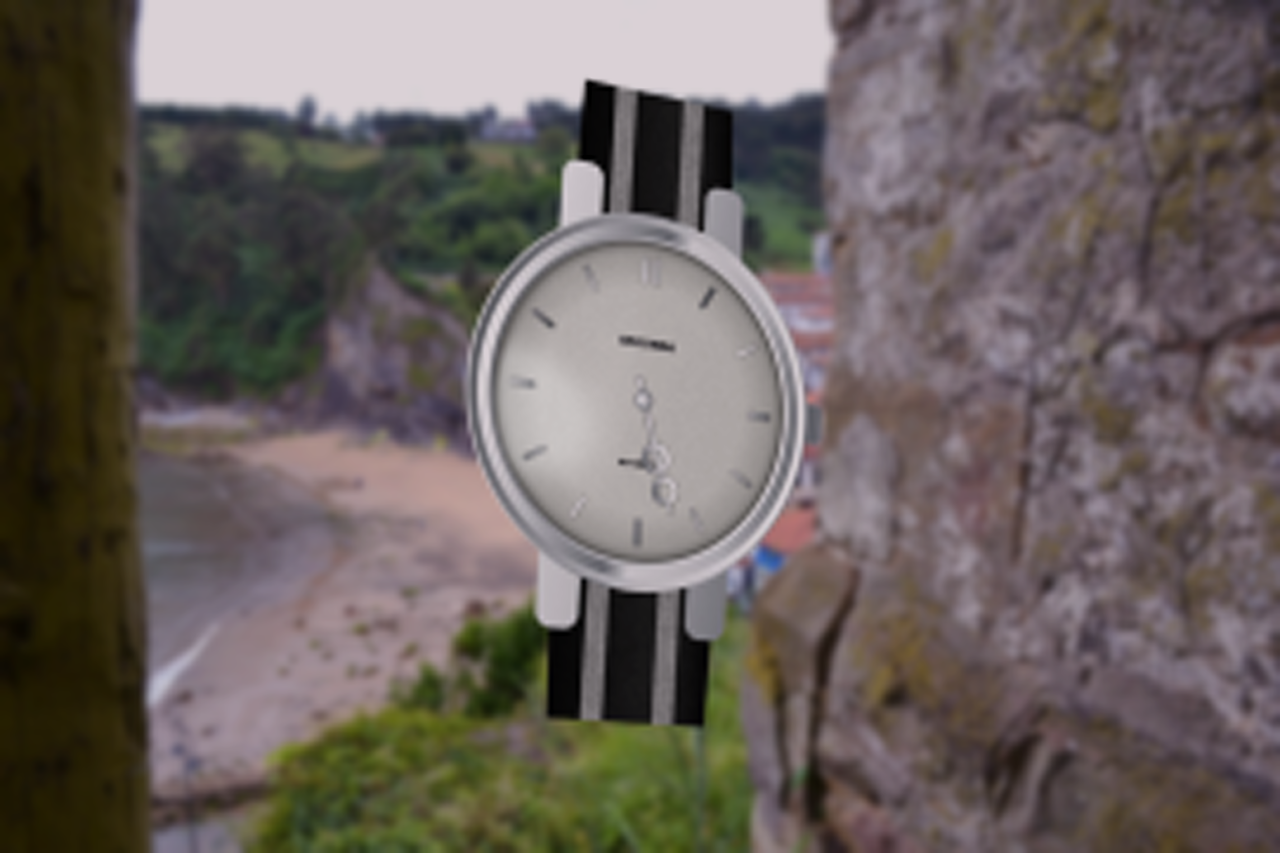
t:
5h27
